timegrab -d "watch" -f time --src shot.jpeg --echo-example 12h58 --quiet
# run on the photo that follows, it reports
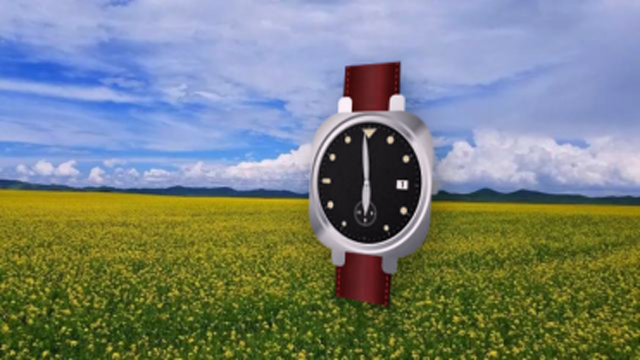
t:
5h59
